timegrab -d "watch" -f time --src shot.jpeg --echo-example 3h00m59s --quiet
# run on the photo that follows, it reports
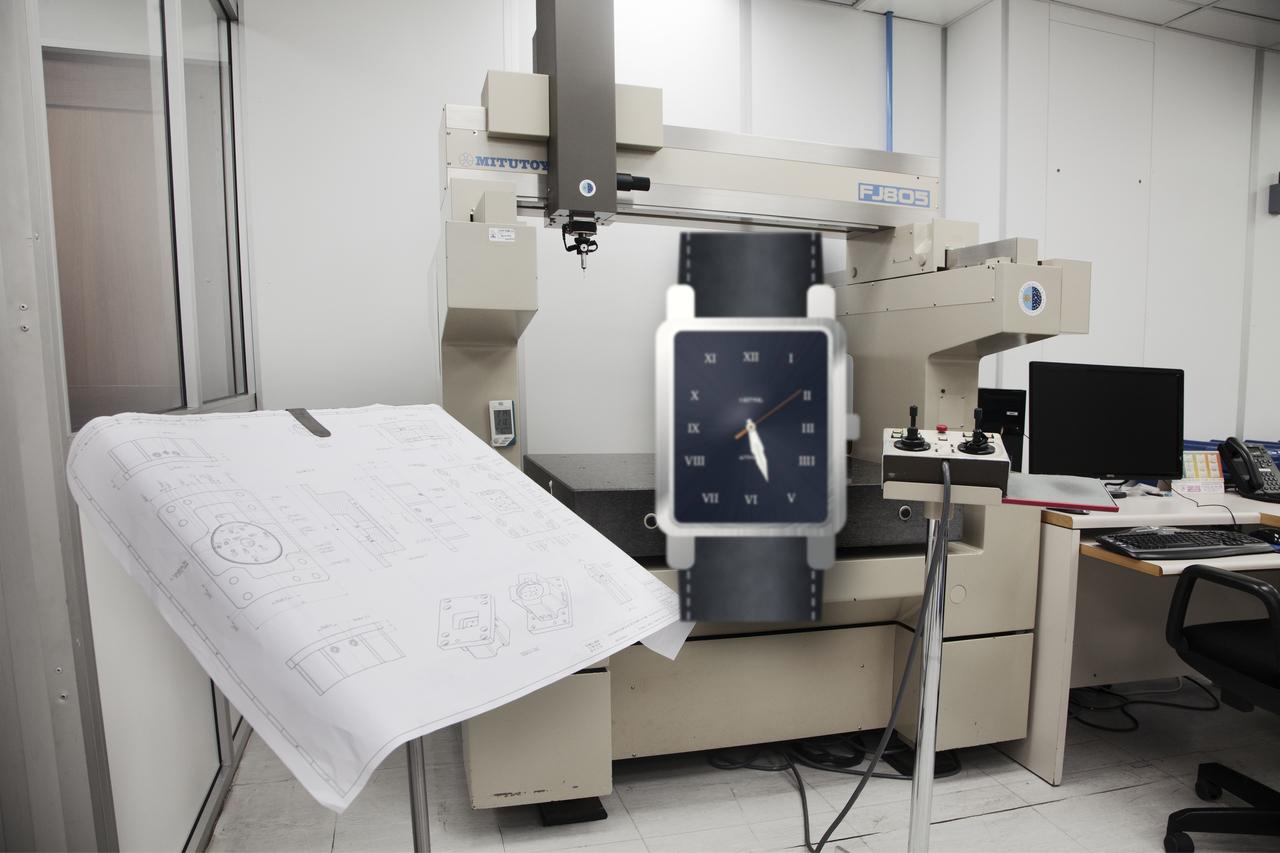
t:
5h27m09s
